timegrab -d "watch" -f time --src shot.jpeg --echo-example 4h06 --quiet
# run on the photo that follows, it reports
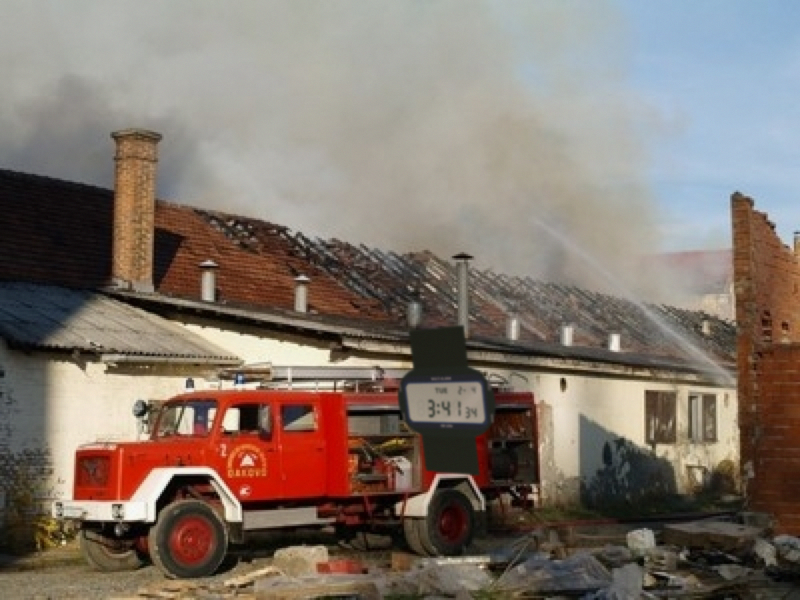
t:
3h41
